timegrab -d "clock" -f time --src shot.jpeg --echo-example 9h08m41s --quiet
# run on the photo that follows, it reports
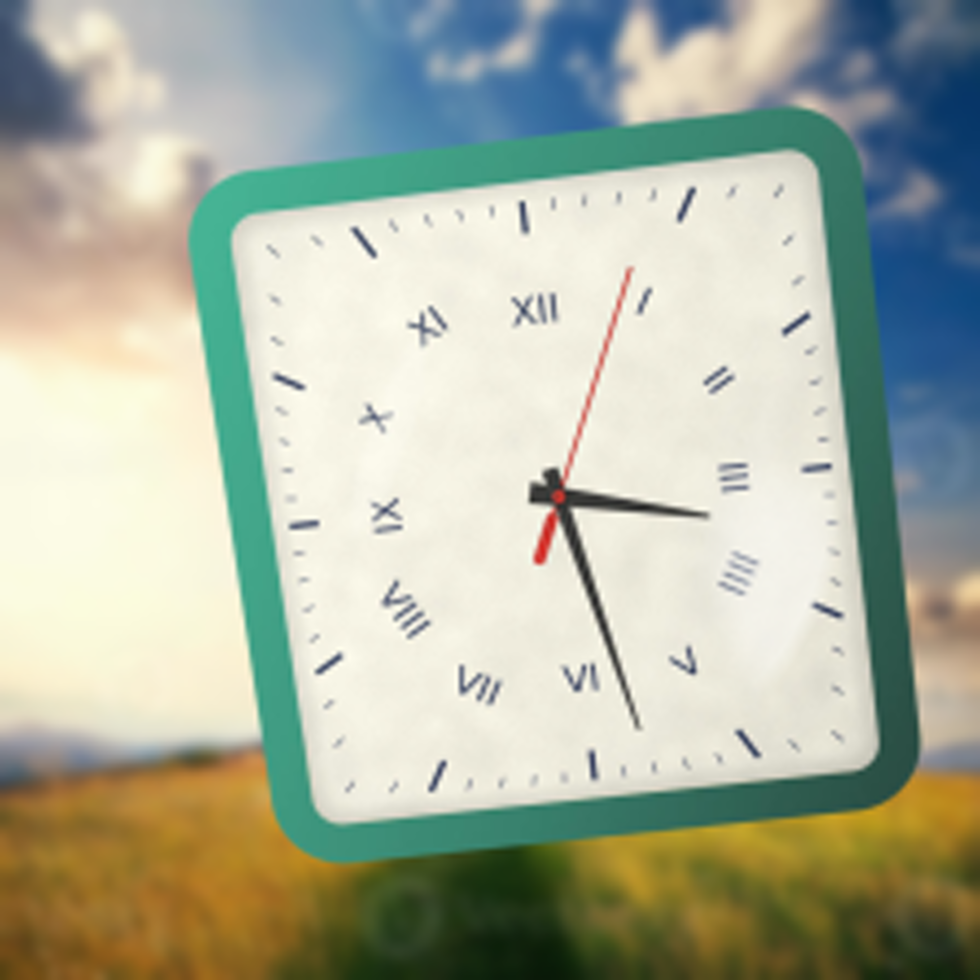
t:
3h28m04s
